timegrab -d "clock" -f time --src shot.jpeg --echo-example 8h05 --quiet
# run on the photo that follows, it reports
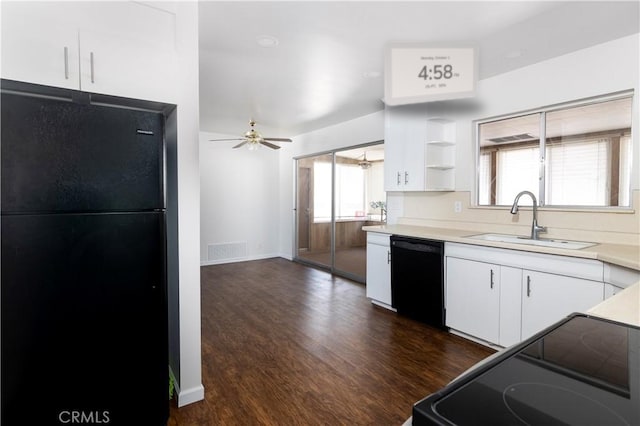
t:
4h58
